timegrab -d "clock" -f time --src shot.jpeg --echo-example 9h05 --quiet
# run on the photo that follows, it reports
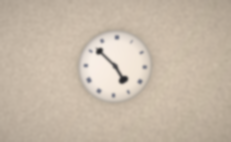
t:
4h52
